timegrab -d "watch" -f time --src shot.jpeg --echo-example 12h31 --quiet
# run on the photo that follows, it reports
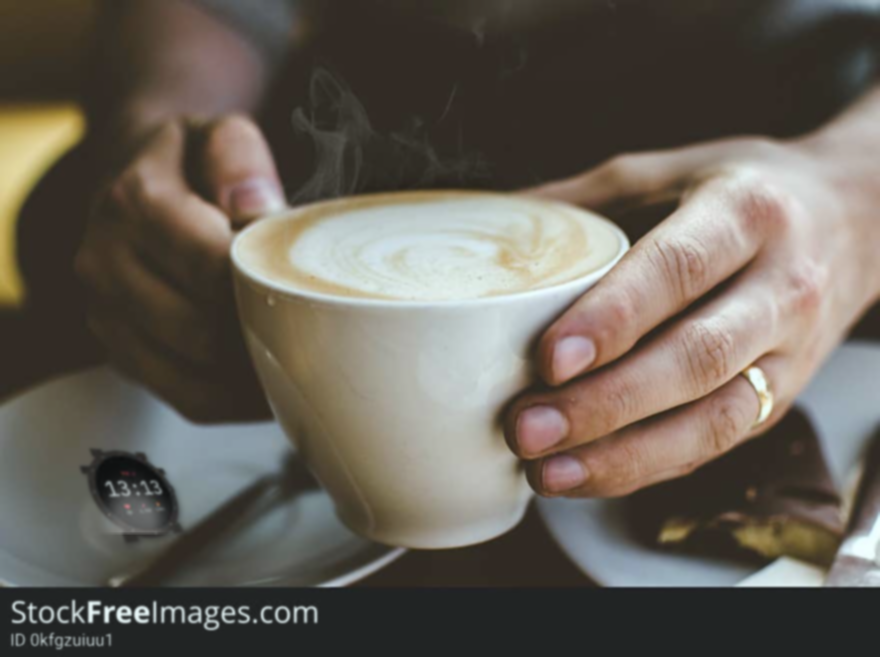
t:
13h13
